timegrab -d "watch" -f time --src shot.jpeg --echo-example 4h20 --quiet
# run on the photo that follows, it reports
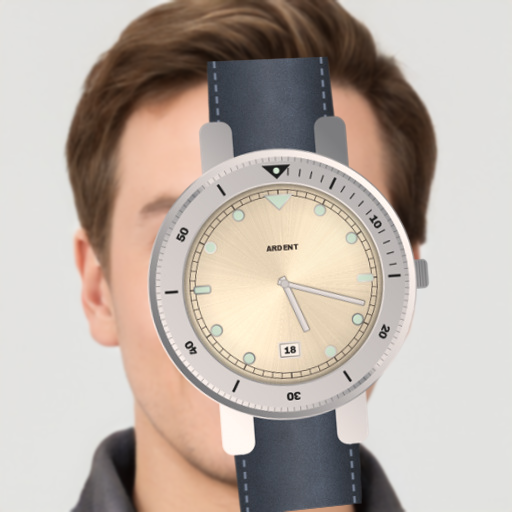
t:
5h18
